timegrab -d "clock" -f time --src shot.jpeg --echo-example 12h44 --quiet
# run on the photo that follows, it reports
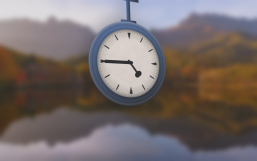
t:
4h45
